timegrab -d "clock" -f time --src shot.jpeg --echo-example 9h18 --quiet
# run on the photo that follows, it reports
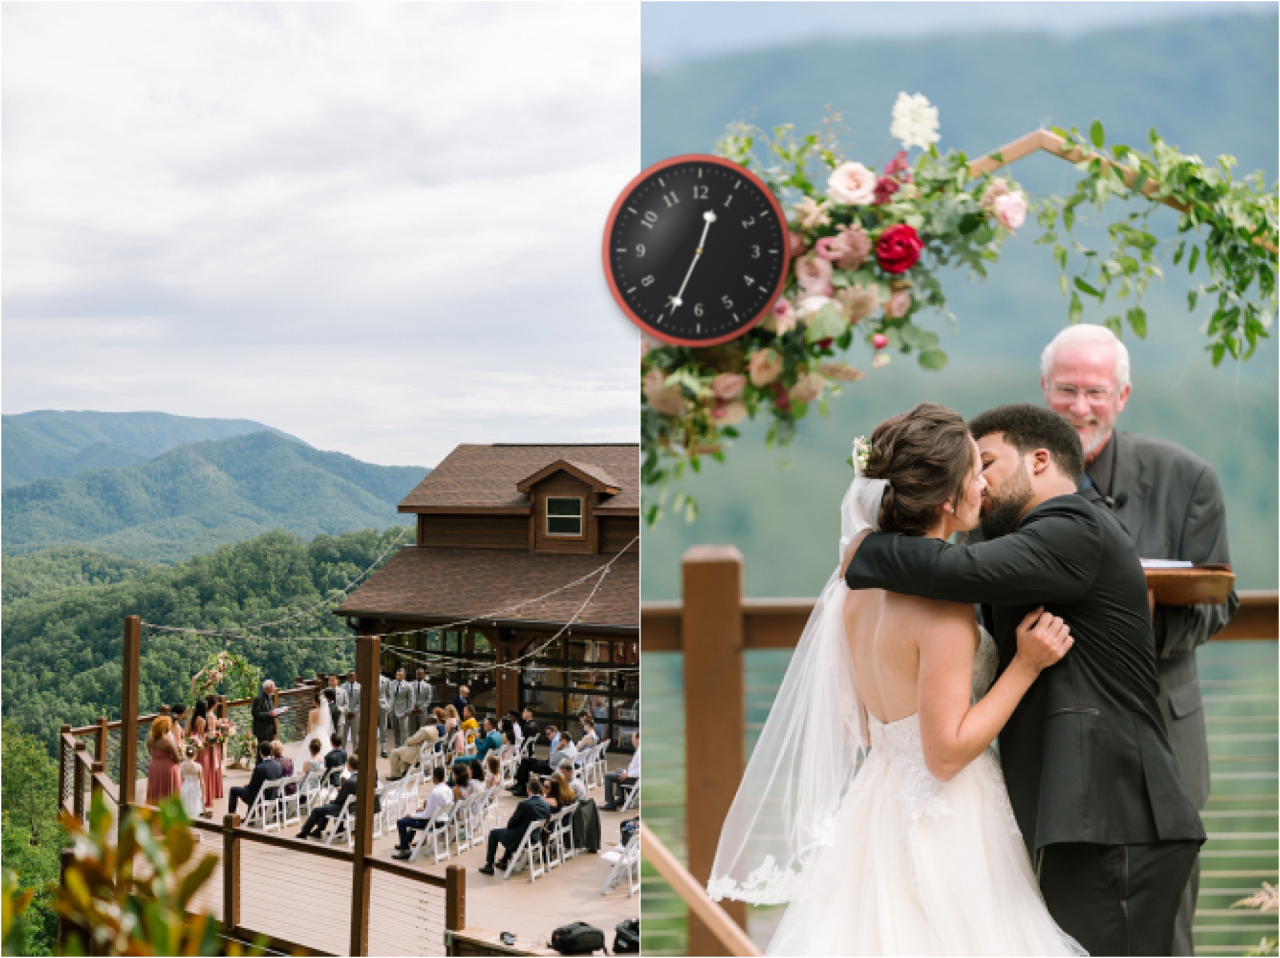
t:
12h34
